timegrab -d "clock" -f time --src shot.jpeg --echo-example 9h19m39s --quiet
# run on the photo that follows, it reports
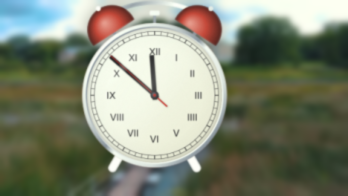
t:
11h51m52s
